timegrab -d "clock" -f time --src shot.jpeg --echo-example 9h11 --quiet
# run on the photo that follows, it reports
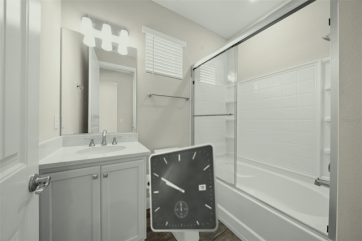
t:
9h50
